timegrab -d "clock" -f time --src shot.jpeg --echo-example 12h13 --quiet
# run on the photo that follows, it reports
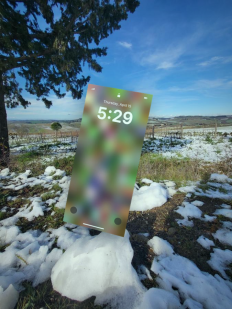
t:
5h29
